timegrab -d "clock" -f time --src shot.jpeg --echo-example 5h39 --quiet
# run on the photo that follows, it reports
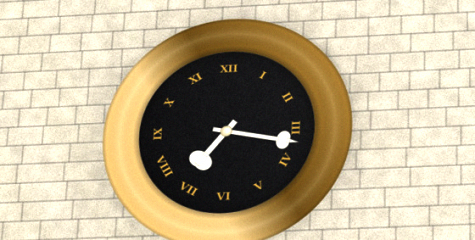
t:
7h17
